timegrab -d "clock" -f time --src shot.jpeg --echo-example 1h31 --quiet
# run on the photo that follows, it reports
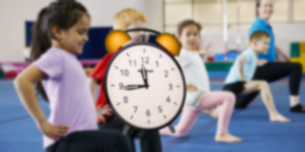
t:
11h44
